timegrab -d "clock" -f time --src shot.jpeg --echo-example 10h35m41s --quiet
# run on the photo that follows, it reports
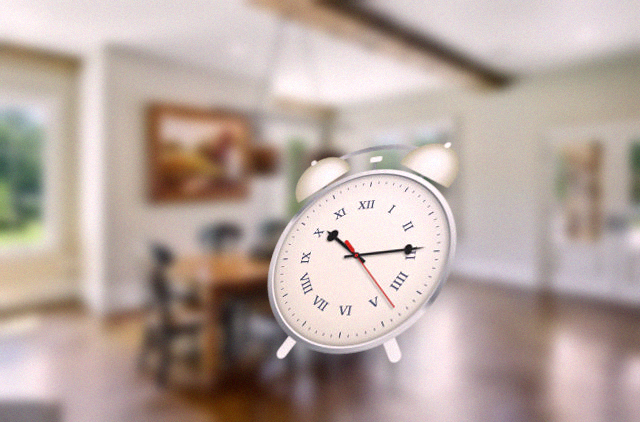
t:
10h14m23s
